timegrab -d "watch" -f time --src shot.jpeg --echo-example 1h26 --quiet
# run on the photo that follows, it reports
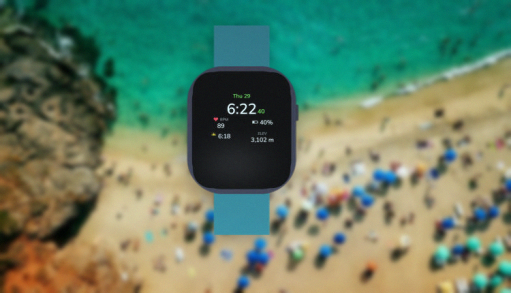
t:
6h22
